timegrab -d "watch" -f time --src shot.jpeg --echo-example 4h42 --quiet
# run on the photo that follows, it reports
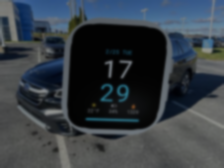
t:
17h29
